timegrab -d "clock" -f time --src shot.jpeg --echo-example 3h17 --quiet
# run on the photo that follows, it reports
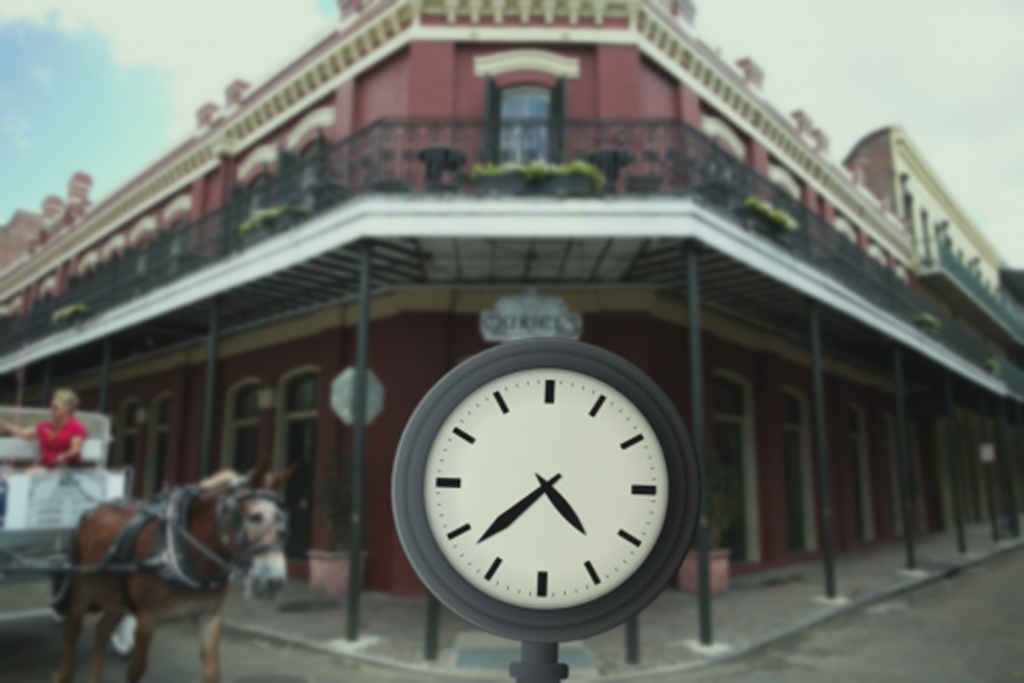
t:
4h38
